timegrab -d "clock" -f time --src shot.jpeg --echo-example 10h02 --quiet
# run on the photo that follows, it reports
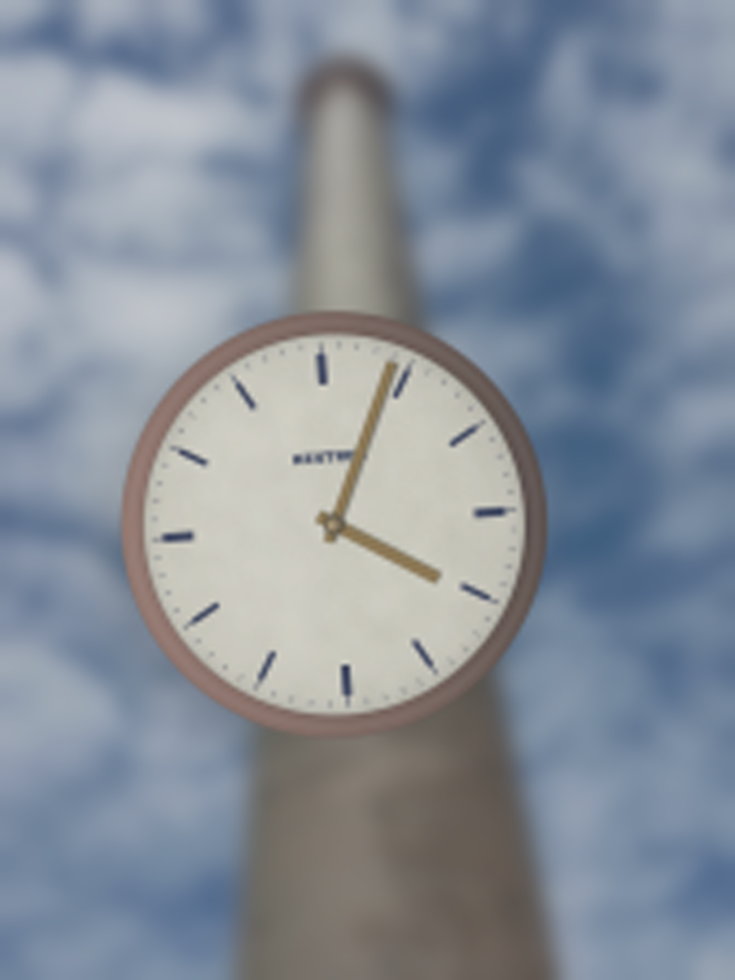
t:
4h04
